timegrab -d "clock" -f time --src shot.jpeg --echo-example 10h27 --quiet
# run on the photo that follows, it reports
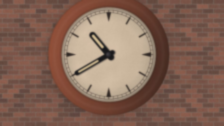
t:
10h40
